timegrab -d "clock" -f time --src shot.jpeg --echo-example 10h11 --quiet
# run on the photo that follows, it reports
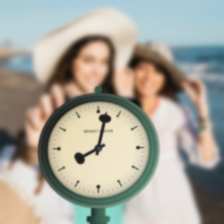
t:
8h02
